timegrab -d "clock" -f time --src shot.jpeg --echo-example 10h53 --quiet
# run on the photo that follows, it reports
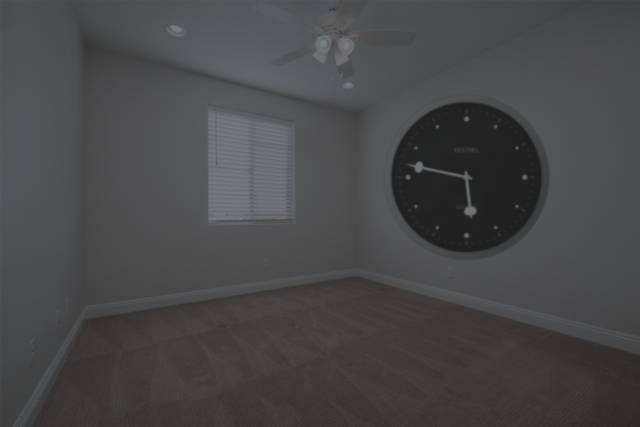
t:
5h47
